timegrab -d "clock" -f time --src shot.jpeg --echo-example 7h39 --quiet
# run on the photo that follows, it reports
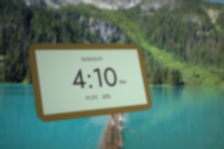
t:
4h10
